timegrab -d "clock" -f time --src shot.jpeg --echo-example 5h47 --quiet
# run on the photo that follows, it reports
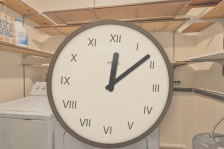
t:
12h08
